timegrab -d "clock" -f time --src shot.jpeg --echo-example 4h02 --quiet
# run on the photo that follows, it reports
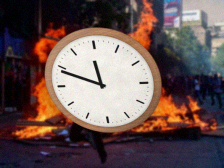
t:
11h49
